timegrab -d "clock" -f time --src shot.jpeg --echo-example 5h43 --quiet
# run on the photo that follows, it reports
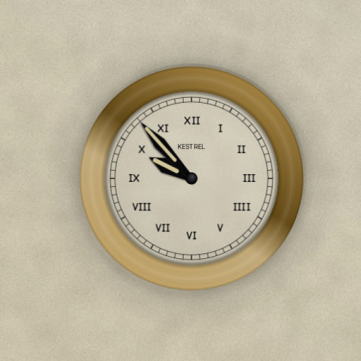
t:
9h53
